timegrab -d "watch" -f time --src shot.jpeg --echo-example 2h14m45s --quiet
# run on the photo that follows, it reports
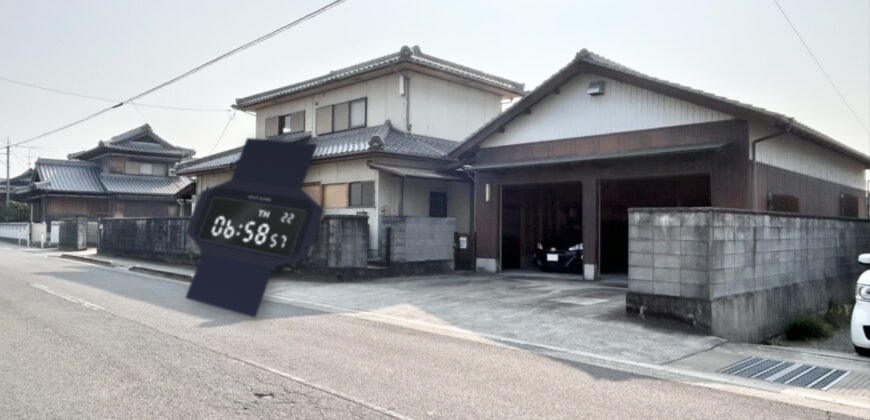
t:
6h58m57s
